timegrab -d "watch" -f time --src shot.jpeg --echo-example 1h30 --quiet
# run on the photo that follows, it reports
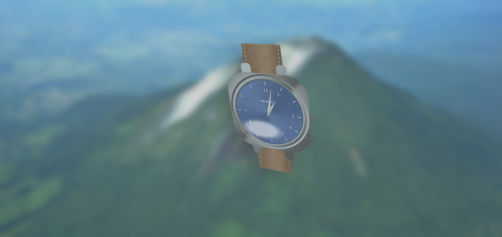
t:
1h02
